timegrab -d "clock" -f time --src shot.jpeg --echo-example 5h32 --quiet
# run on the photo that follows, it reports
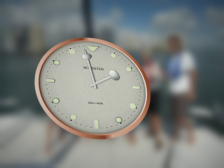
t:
1h58
